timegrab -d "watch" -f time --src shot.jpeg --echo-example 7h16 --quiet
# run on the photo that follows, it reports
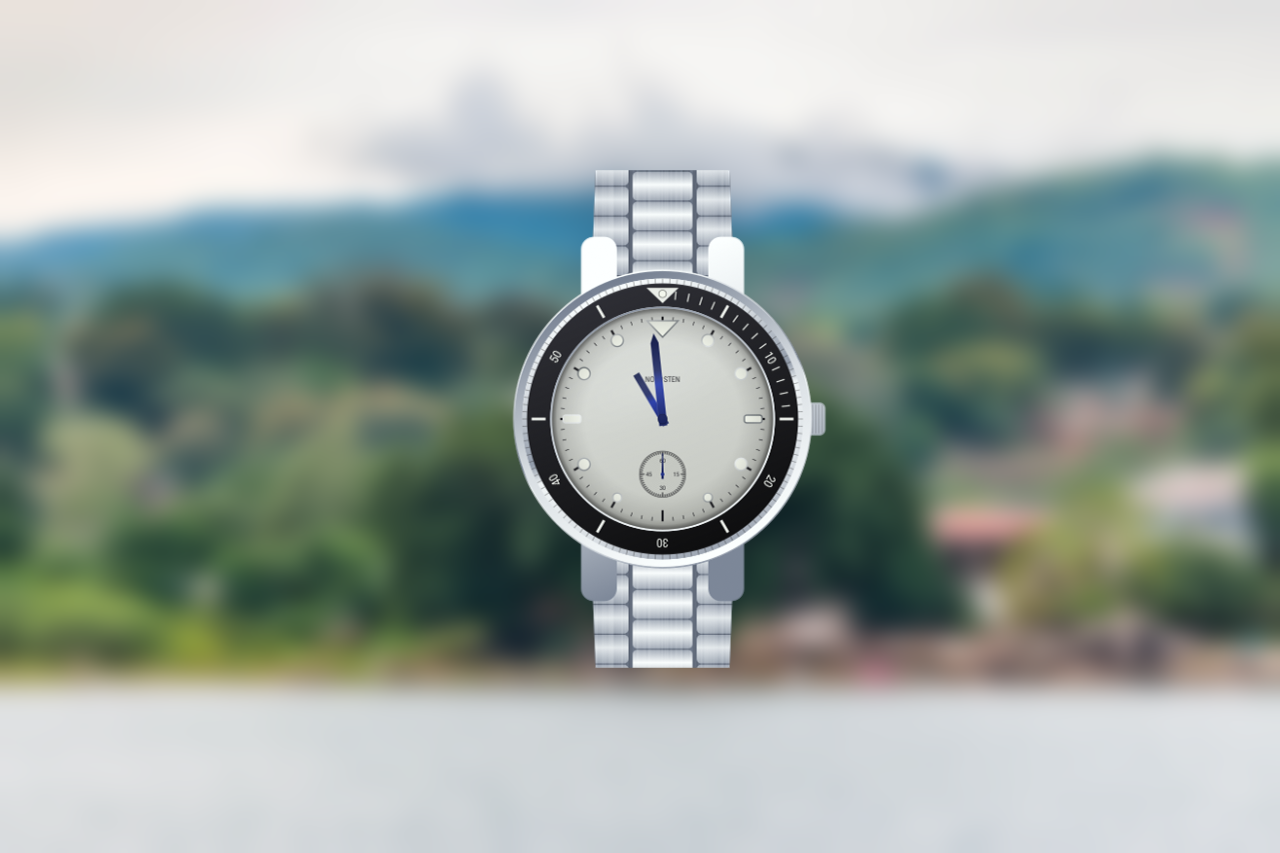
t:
10h59
